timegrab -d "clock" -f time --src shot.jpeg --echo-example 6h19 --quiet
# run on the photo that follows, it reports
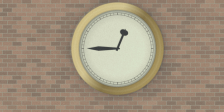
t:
12h45
